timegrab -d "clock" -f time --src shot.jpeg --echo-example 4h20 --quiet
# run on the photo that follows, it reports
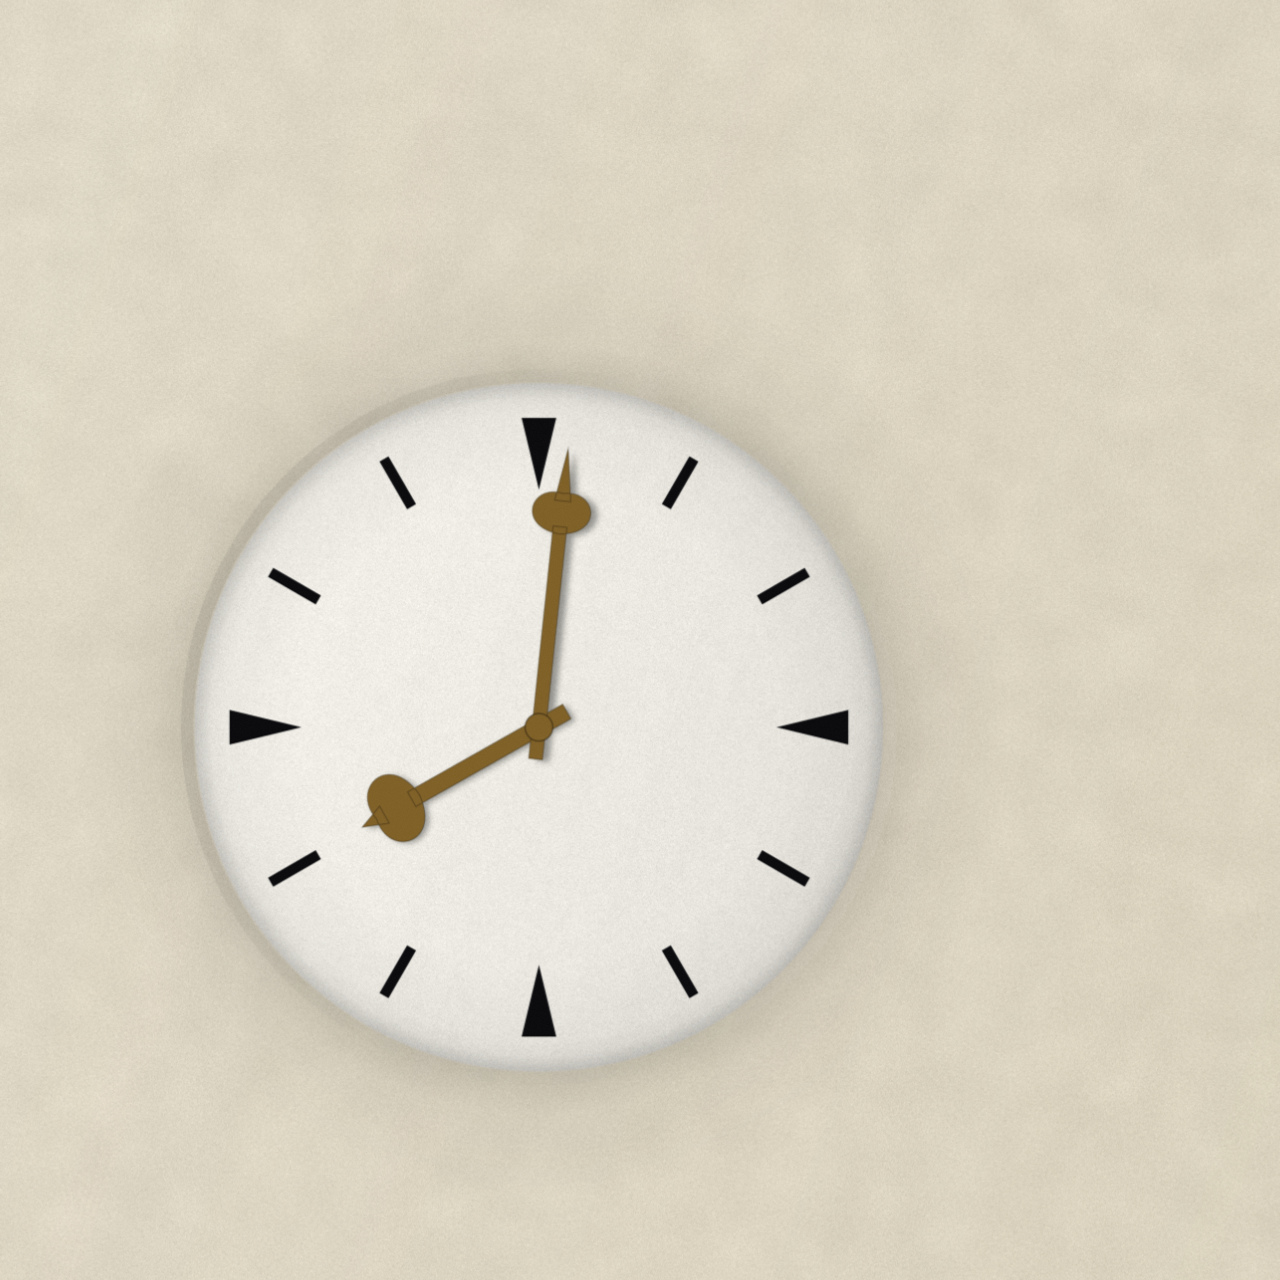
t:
8h01
